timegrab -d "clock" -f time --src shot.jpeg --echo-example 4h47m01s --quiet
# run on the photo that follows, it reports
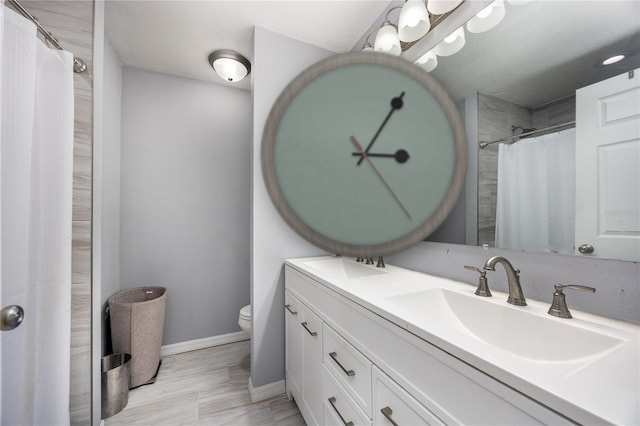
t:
3h05m24s
